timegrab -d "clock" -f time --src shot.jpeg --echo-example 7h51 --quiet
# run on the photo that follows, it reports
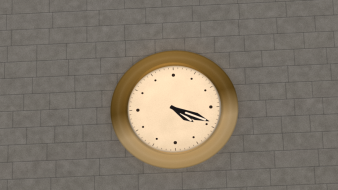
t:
4h19
